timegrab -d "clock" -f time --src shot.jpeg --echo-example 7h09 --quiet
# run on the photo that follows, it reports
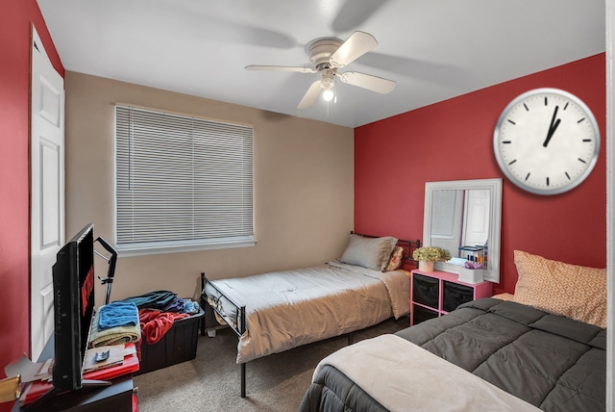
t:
1h03
